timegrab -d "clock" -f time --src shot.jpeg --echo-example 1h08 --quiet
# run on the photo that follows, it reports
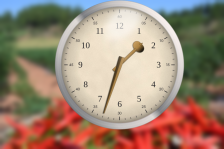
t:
1h33
